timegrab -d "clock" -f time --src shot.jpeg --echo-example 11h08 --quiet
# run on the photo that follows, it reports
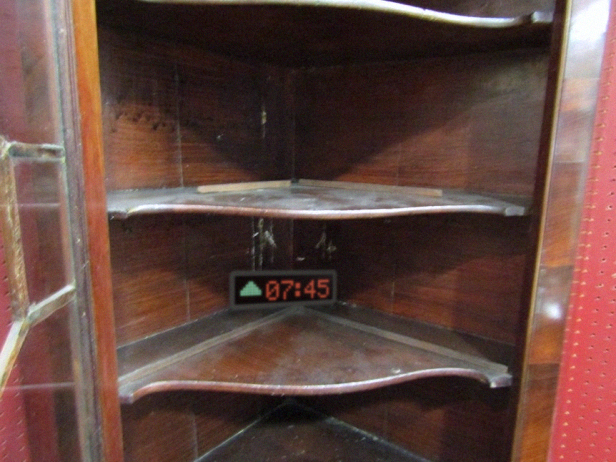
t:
7h45
